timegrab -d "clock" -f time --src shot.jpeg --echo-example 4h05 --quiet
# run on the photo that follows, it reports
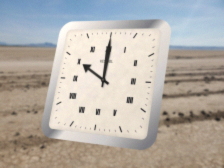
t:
10h00
